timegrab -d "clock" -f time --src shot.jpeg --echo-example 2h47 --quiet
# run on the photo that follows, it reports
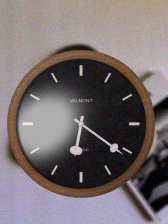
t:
6h21
